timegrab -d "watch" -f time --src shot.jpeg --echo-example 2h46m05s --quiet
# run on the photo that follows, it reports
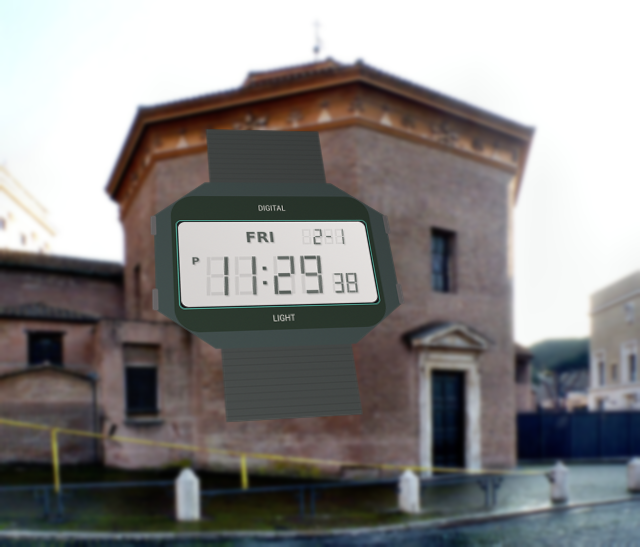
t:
11h29m38s
